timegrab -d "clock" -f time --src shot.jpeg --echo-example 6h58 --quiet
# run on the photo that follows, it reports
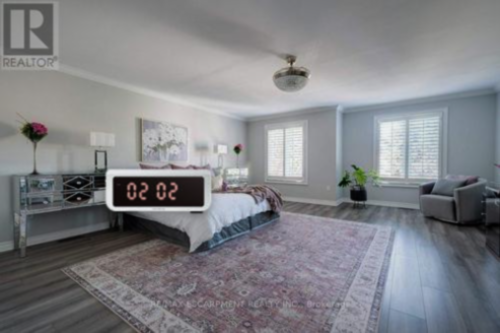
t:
2h02
